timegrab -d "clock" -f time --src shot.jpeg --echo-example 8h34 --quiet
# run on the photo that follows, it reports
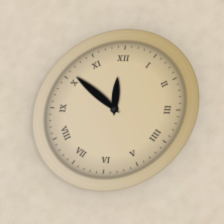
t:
11h51
